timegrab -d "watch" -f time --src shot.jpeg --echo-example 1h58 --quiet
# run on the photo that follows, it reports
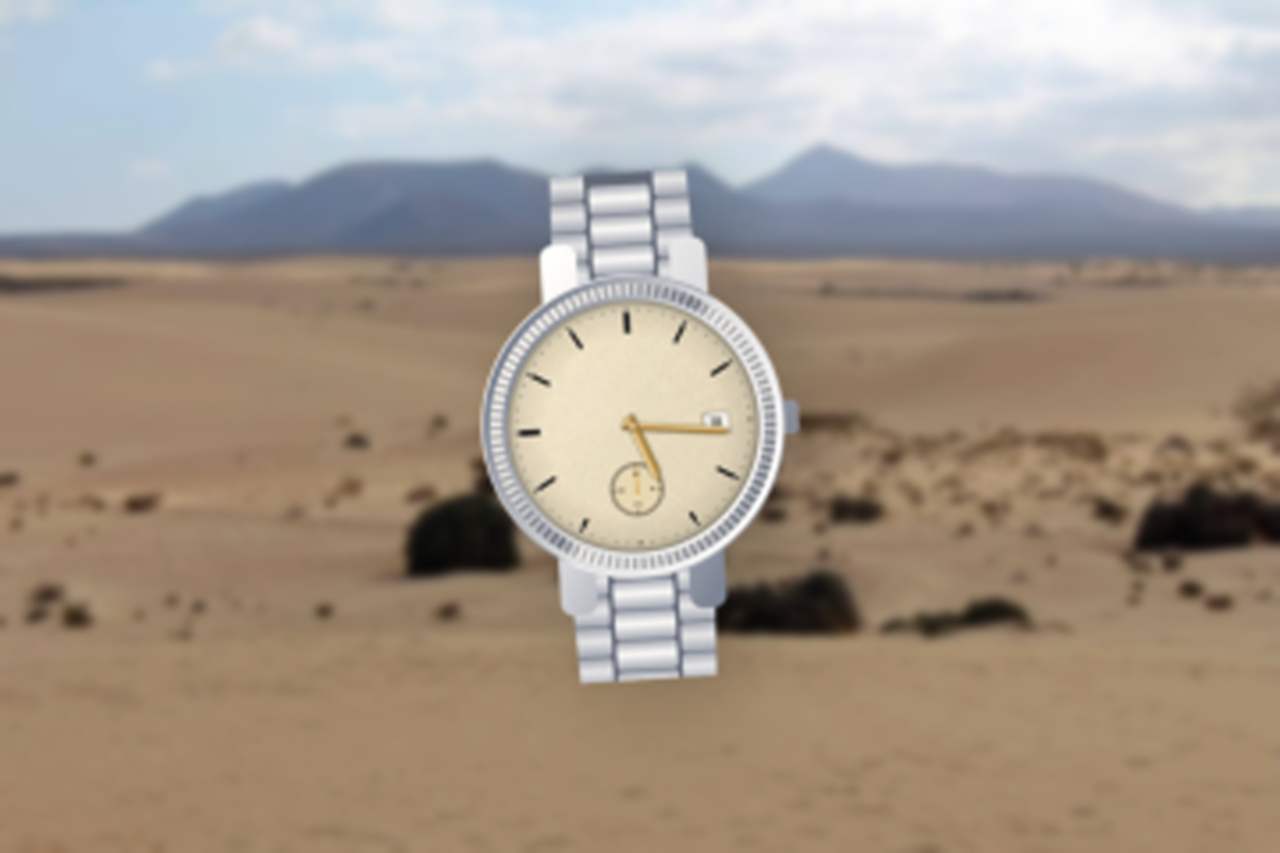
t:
5h16
